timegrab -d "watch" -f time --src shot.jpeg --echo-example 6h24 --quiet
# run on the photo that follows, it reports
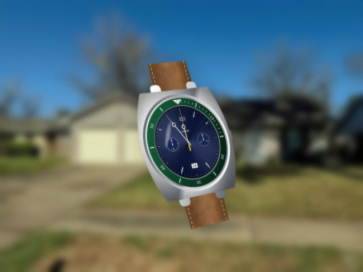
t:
11h55
